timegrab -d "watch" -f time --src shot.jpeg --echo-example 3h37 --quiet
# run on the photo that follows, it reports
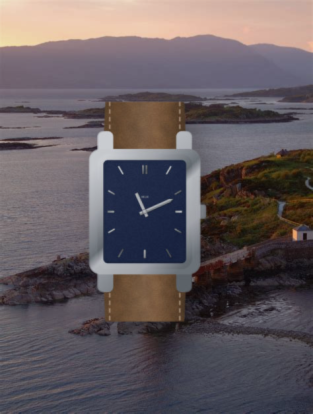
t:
11h11
